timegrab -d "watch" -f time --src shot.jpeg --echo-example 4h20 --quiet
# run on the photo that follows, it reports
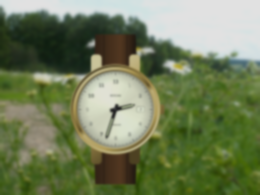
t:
2h33
